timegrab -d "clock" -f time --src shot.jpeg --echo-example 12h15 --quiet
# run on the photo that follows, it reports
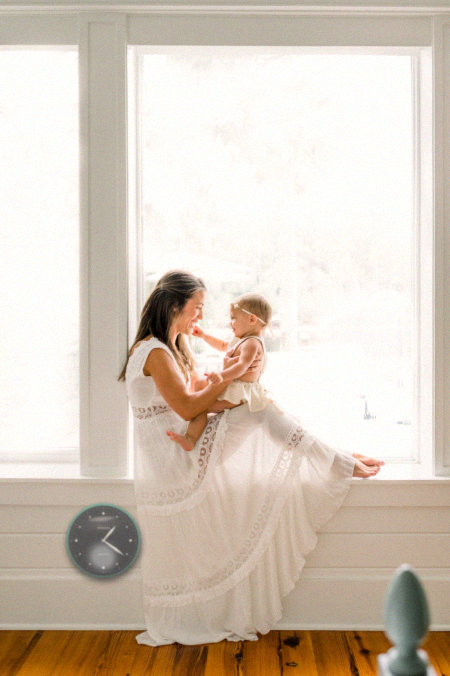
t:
1h21
